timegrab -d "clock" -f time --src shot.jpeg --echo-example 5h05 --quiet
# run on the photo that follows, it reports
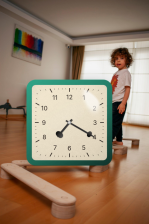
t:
7h20
